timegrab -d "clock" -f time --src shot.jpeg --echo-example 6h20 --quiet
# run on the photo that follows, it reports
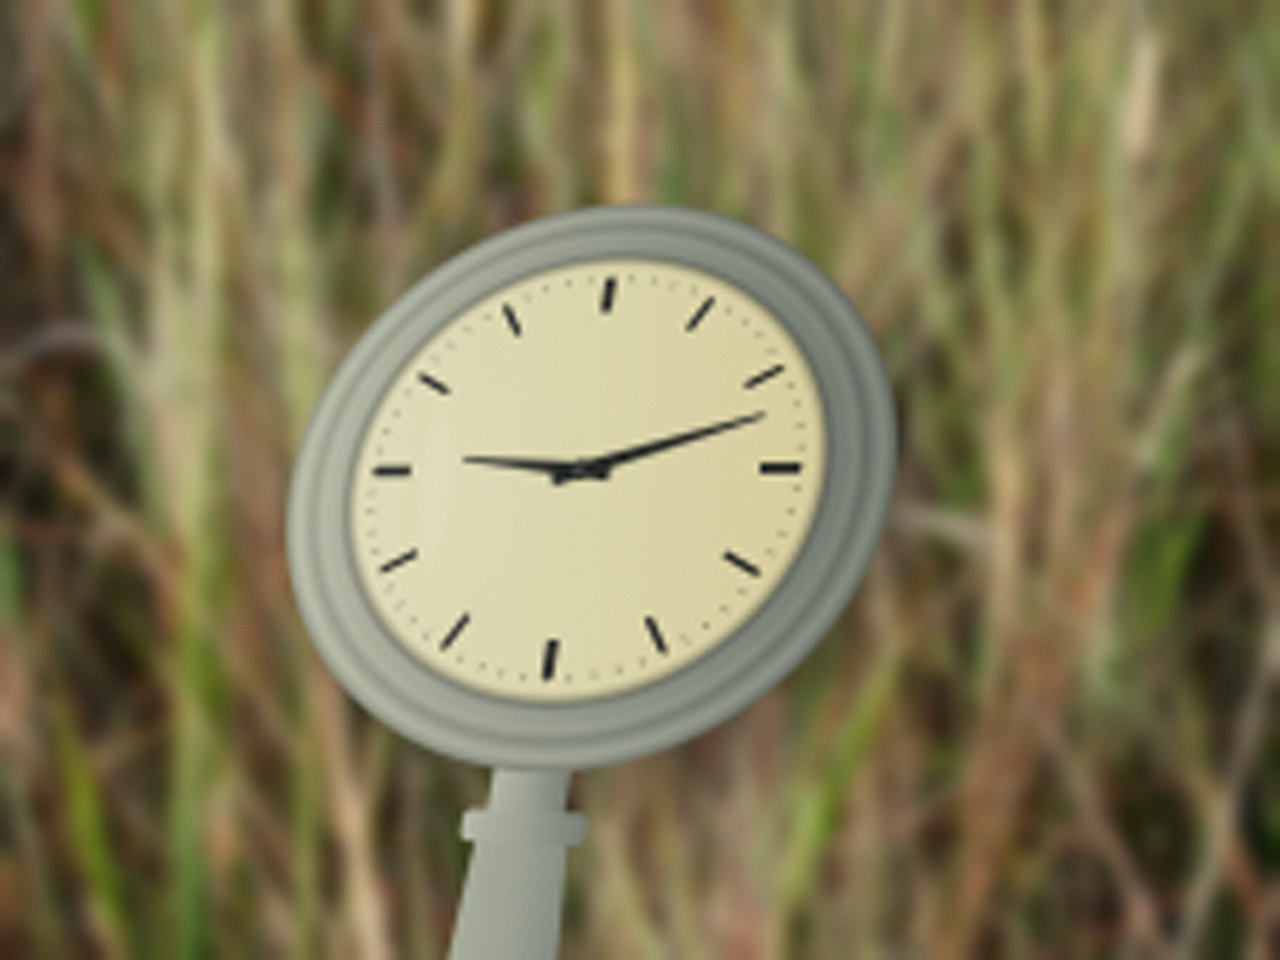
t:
9h12
